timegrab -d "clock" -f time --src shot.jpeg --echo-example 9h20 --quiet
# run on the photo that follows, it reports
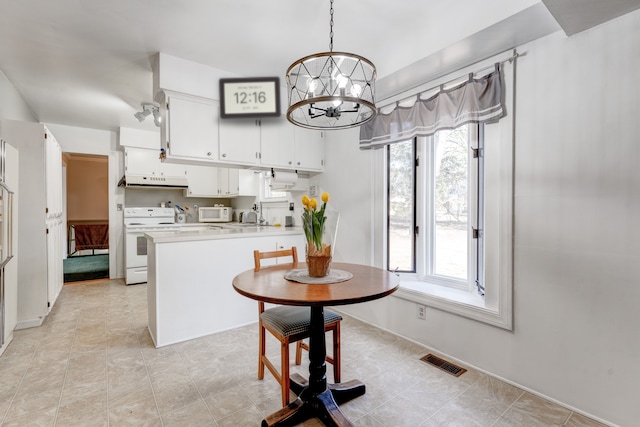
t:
12h16
